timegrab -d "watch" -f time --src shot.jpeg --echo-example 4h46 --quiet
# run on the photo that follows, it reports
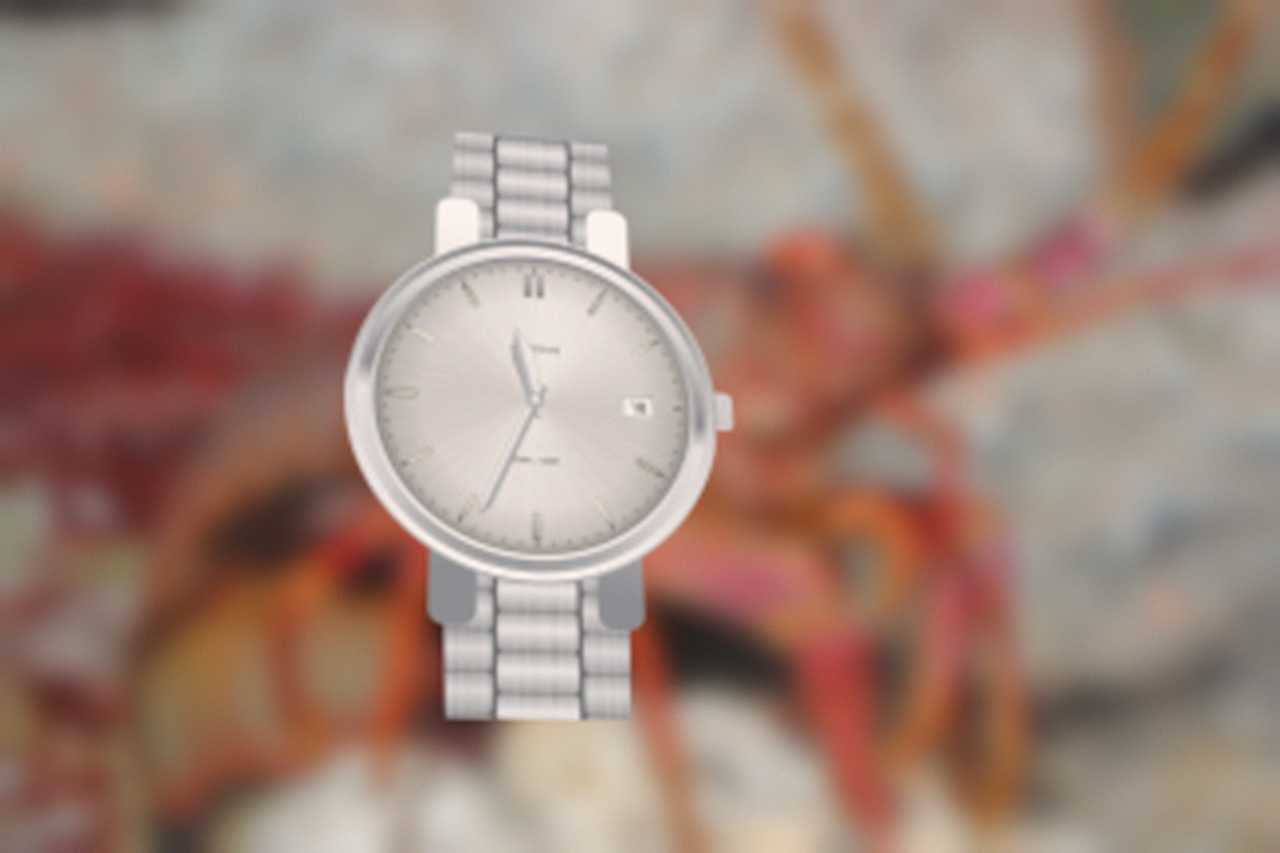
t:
11h34
